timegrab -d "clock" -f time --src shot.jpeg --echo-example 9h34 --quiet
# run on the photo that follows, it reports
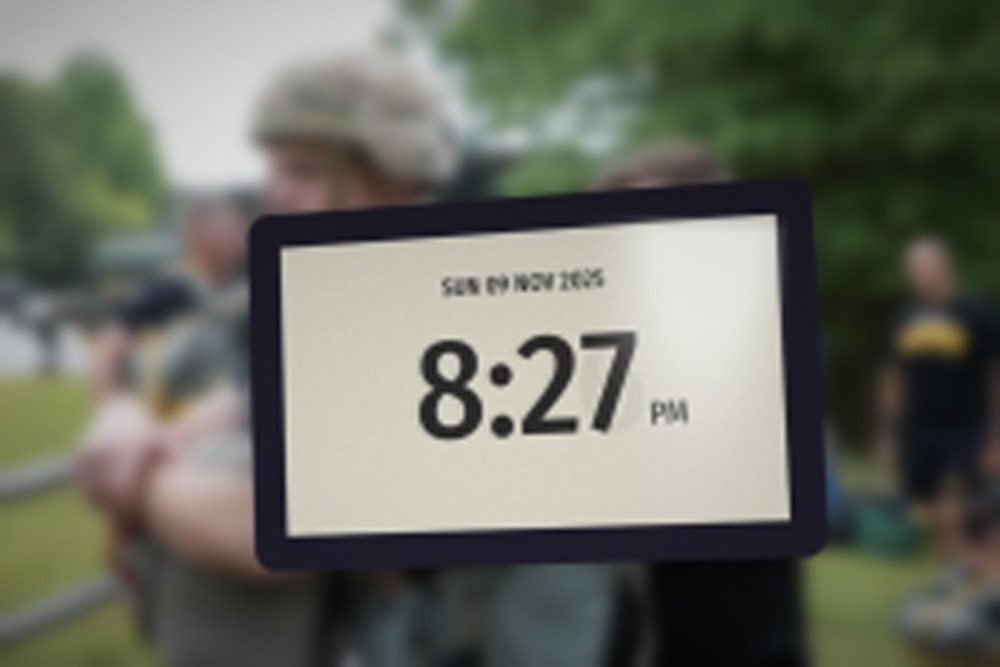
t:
8h27
